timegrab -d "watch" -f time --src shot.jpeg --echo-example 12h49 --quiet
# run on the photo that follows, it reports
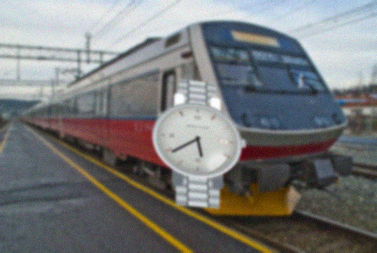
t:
5h39
